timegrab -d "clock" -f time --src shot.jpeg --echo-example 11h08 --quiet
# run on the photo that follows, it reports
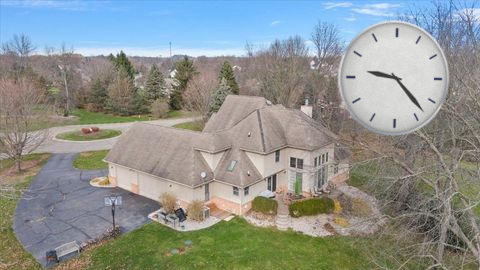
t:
9h23
